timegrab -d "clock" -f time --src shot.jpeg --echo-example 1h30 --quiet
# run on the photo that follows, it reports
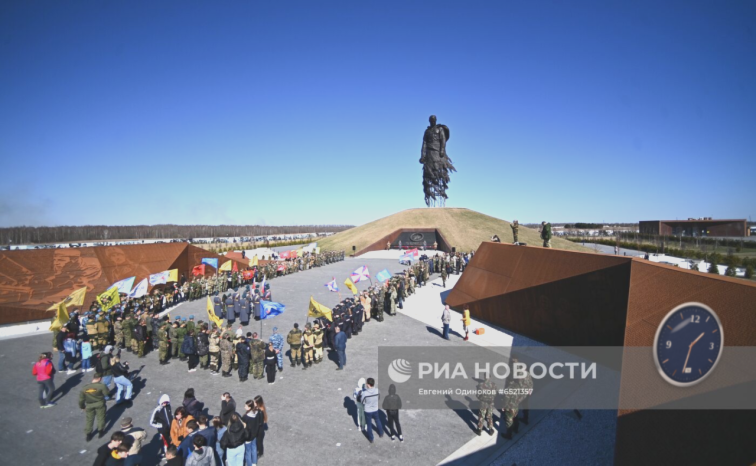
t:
1h32
